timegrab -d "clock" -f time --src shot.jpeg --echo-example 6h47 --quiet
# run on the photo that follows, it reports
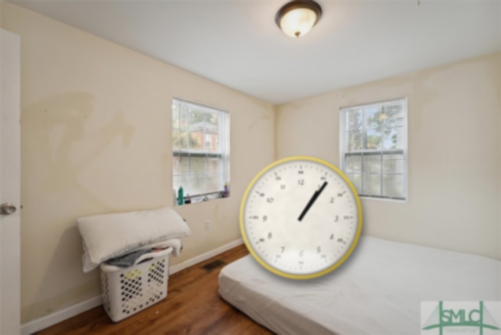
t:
1h06
